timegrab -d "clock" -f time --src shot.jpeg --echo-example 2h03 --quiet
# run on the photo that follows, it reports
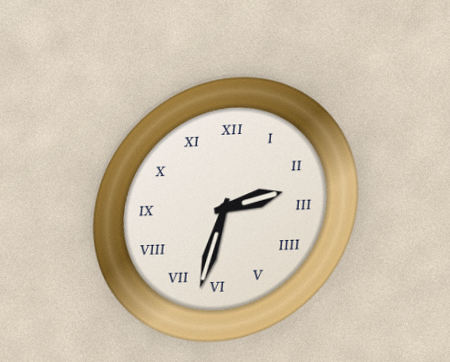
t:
2h32
